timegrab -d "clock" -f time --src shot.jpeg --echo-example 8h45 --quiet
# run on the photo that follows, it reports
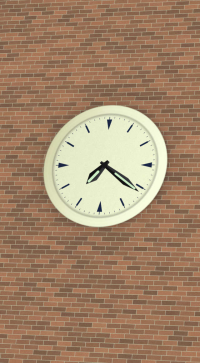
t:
7h21
